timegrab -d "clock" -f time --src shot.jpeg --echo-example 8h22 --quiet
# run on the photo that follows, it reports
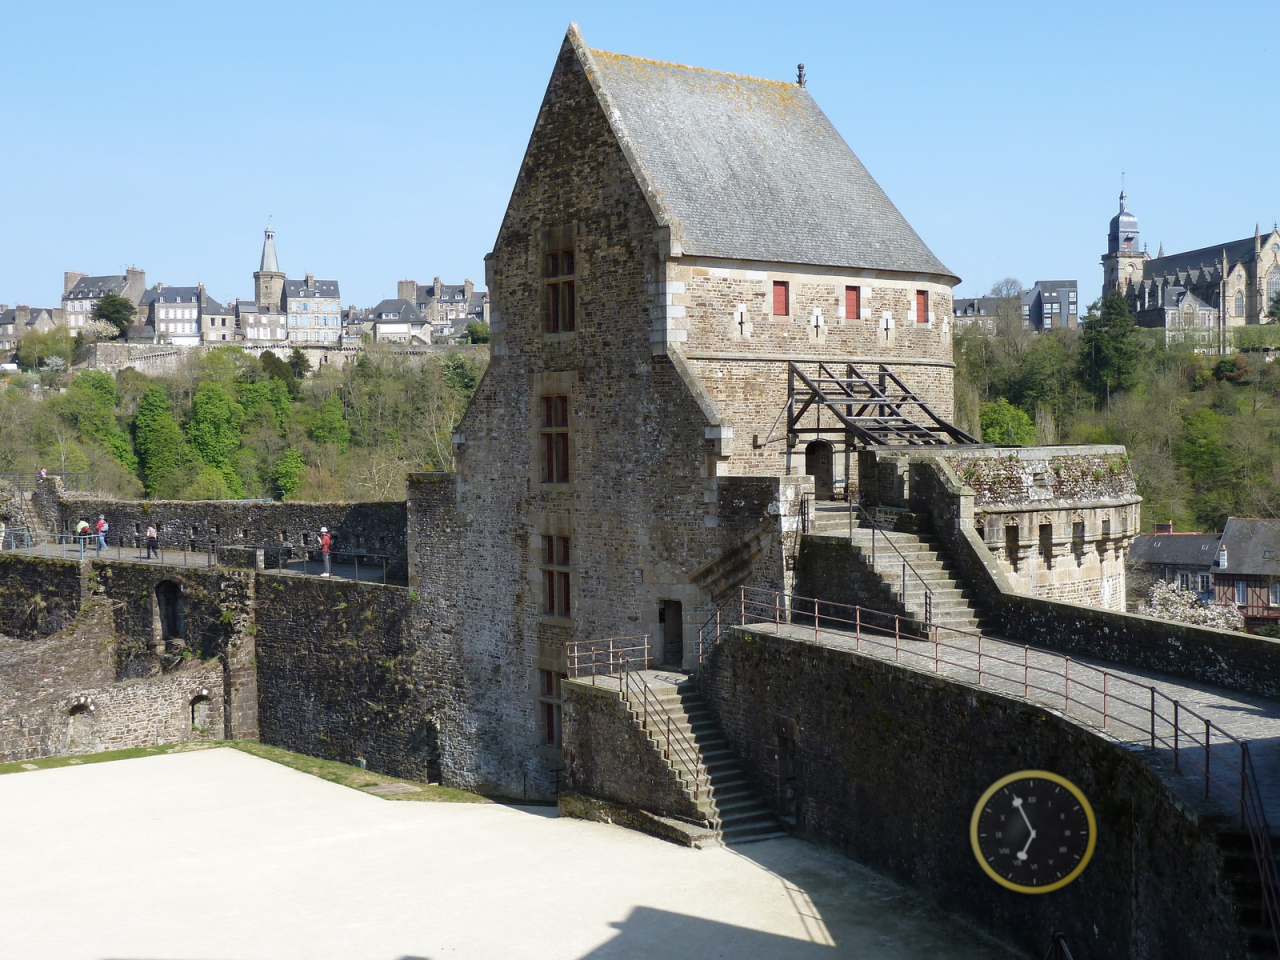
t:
6h56
